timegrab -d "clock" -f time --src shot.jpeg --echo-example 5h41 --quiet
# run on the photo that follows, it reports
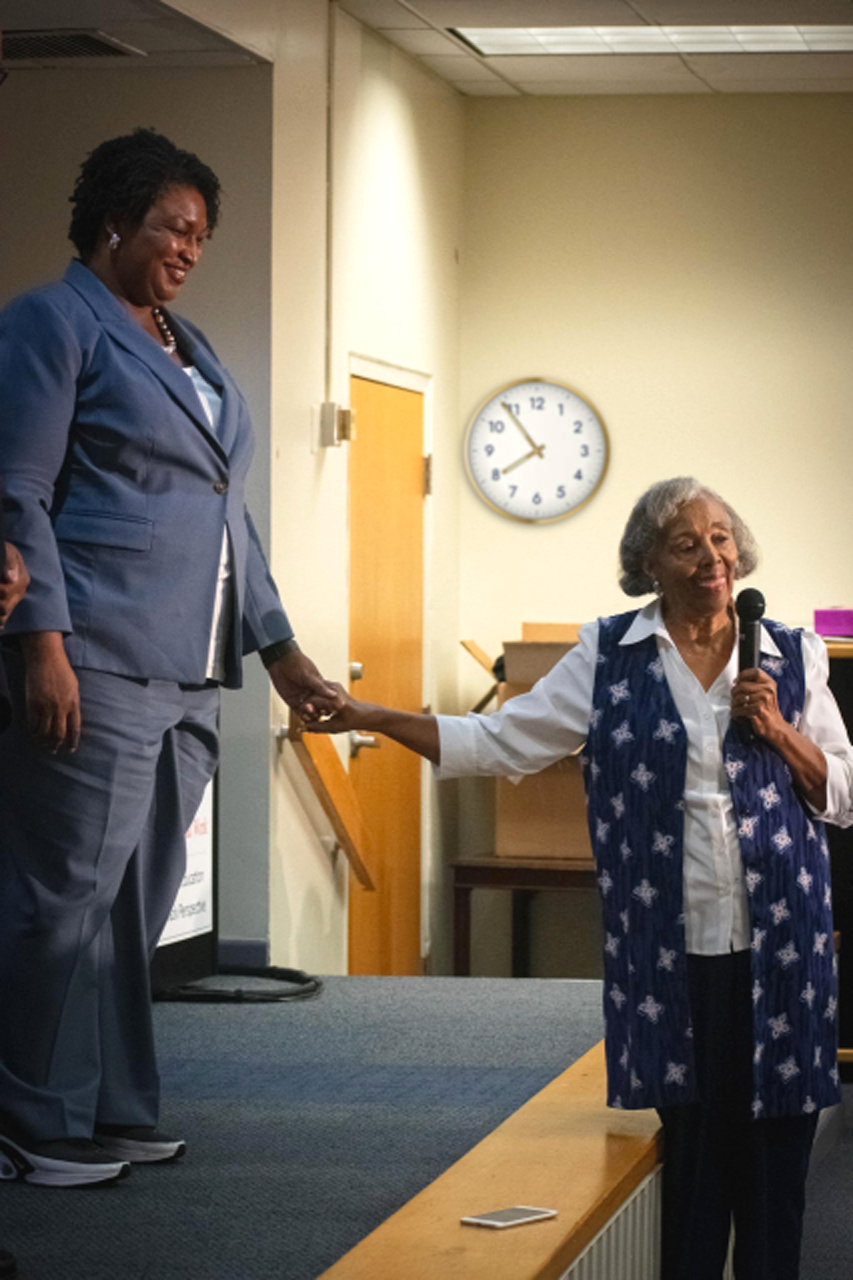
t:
7h54
